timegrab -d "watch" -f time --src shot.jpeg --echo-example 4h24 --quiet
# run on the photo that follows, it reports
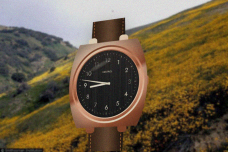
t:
8h47
